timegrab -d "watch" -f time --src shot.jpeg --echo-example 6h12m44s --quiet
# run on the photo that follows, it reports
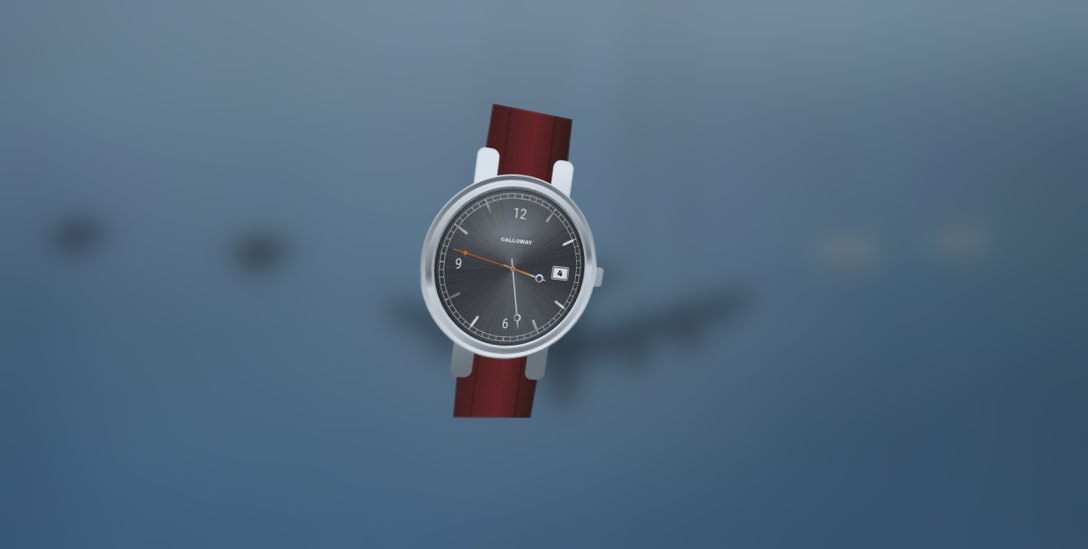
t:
3h27m47s
